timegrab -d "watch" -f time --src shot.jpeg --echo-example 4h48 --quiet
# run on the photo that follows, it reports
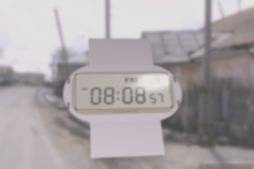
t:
8h08
